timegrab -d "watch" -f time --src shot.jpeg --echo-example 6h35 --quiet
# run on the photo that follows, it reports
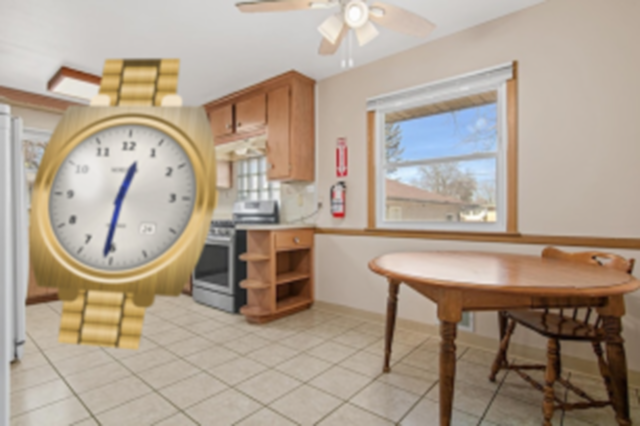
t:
12h31
